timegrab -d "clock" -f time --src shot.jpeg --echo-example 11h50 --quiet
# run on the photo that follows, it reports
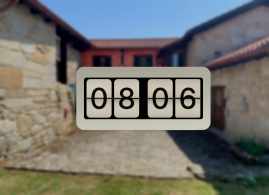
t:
8h06
